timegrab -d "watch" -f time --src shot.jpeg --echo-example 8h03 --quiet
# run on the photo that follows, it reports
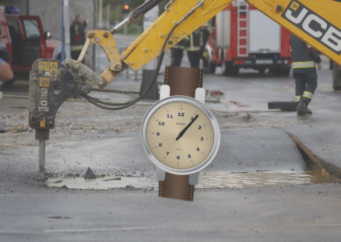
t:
1h06
